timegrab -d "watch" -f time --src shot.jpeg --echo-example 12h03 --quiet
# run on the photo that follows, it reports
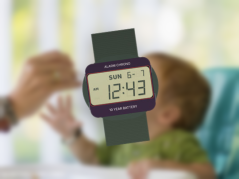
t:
12h43
